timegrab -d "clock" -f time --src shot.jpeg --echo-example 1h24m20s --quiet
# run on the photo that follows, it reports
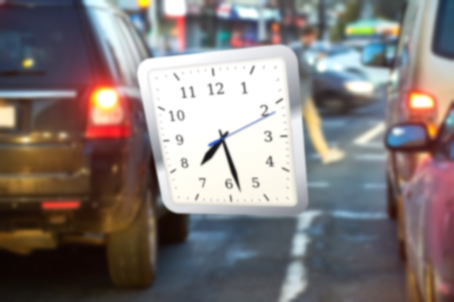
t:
7h28m11s
